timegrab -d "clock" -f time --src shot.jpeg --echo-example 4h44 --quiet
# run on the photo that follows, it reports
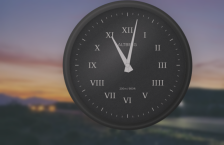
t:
11h02
